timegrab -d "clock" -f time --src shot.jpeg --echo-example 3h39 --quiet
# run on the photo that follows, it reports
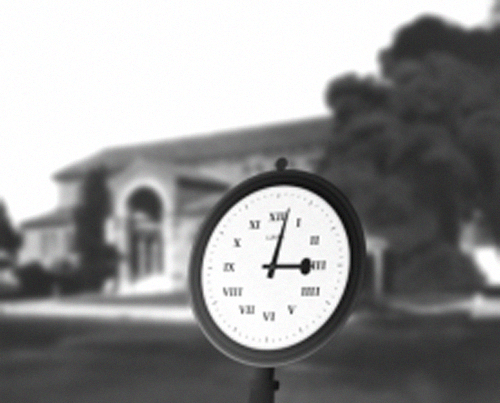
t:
3h02
